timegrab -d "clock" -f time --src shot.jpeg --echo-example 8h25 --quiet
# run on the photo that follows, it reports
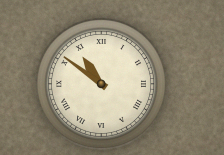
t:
10h51
